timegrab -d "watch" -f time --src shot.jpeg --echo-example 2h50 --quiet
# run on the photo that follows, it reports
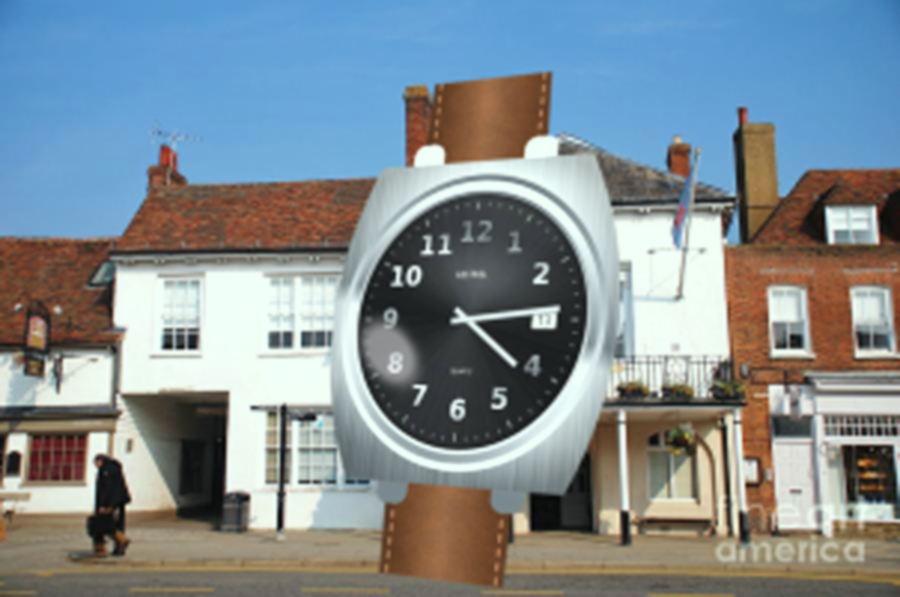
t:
4h14
